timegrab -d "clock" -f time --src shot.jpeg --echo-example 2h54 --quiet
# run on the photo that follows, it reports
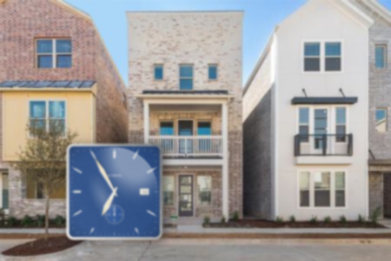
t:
6h55
